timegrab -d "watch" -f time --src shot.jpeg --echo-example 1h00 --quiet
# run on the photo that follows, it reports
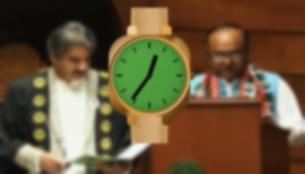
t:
12h36
